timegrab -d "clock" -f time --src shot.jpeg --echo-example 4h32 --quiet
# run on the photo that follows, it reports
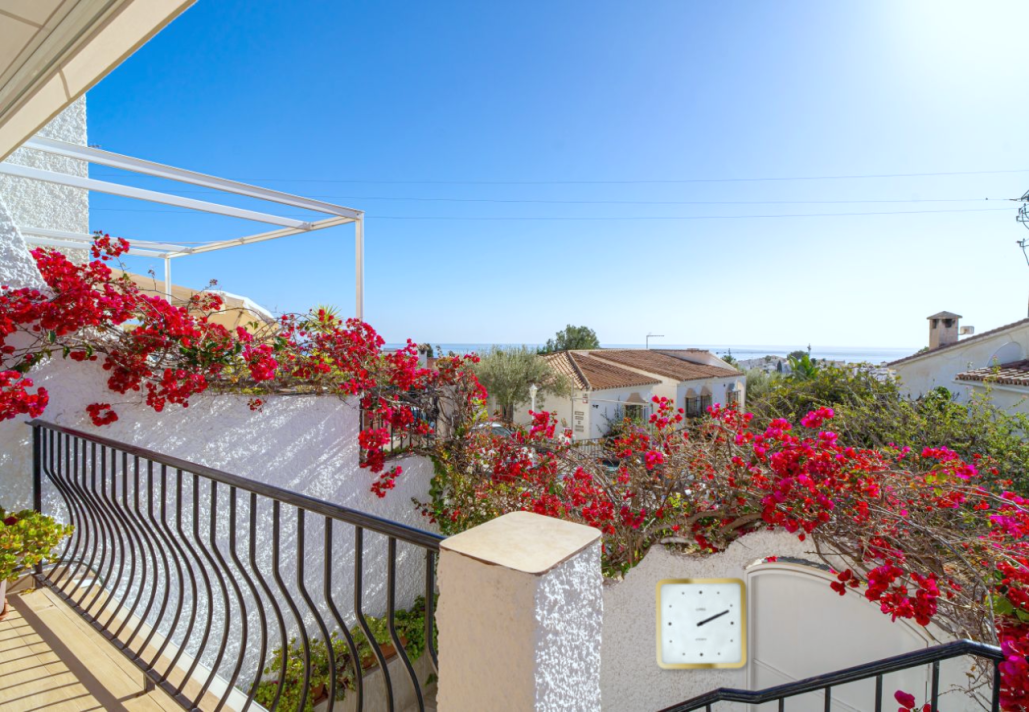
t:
2h11
